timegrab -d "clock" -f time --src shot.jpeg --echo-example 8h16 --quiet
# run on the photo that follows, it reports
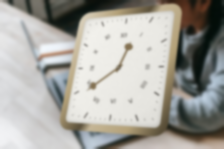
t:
12h39
